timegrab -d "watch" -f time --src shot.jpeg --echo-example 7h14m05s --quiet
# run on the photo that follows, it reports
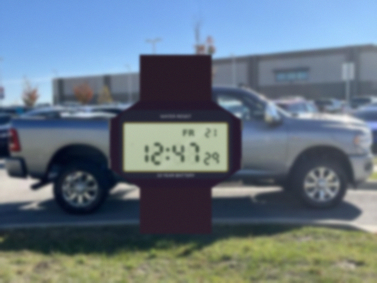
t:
12h47m29s
